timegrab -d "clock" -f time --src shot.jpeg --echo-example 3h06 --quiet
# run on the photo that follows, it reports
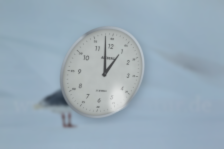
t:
12h58
